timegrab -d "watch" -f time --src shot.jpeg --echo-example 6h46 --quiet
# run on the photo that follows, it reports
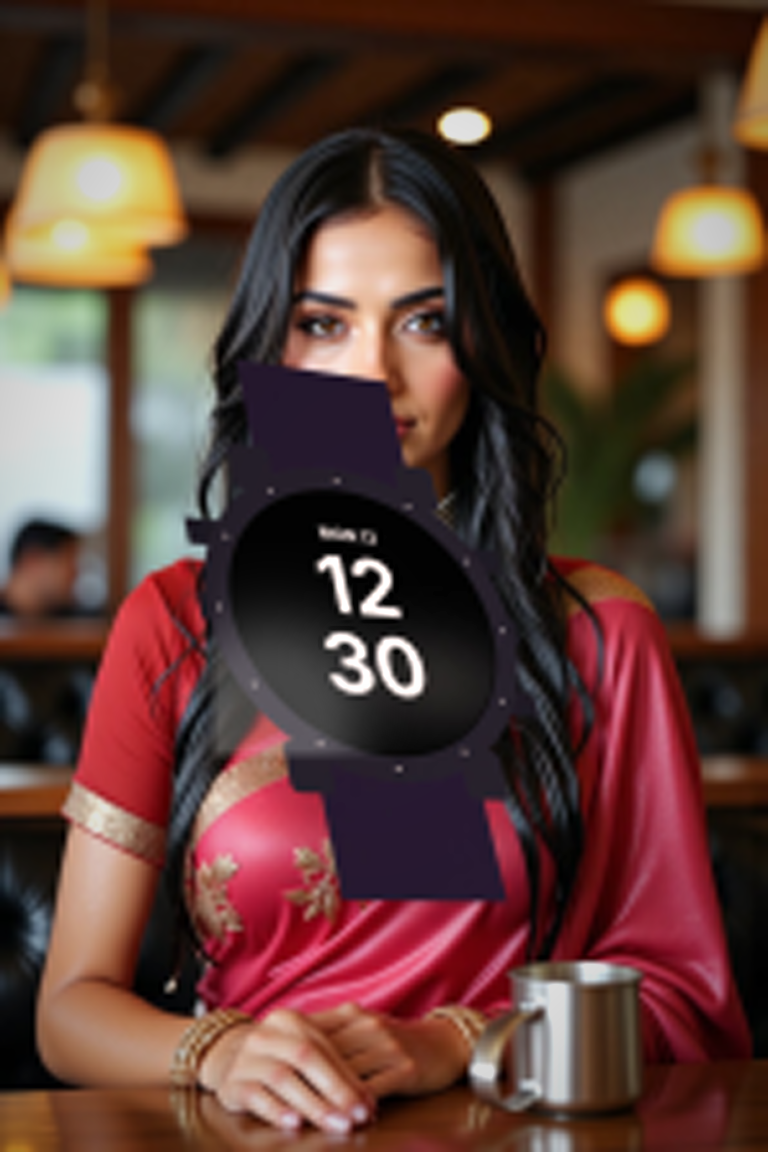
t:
12h30
